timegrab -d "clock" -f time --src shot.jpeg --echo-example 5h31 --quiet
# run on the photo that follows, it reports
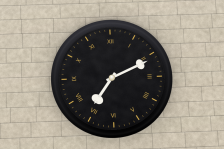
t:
7h11
